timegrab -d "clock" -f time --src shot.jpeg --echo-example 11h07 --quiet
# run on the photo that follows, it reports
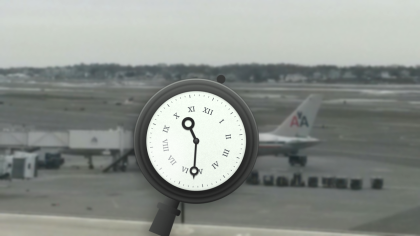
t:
10h27
